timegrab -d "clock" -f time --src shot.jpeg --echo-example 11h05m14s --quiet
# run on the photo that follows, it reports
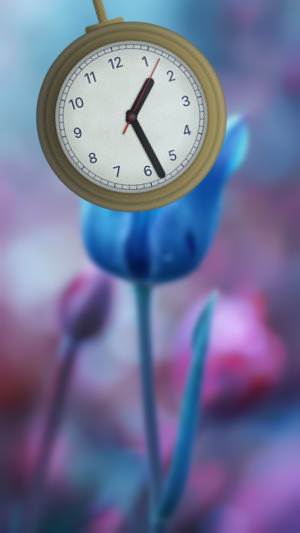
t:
1h28m07s
